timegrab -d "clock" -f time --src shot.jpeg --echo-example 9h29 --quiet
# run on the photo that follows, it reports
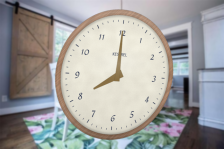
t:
8h00
